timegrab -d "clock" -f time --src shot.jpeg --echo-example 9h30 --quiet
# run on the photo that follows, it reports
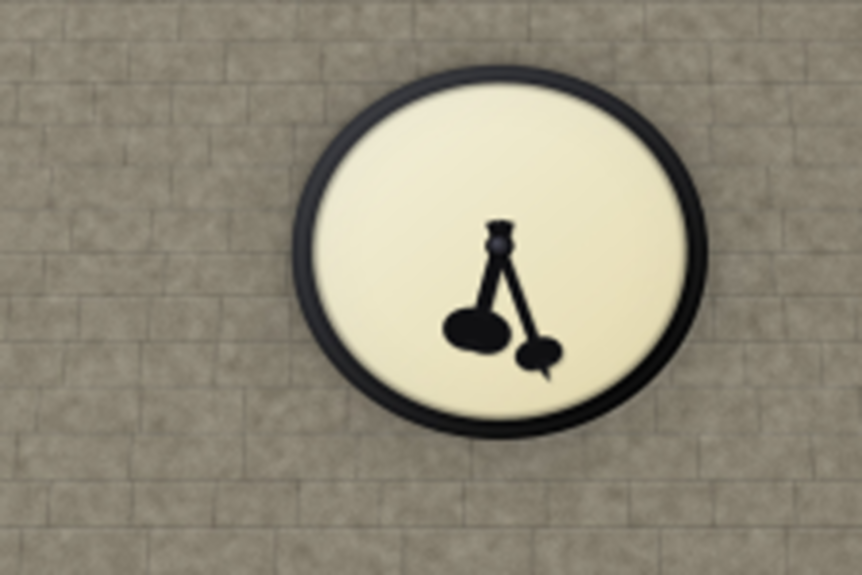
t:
6h27
